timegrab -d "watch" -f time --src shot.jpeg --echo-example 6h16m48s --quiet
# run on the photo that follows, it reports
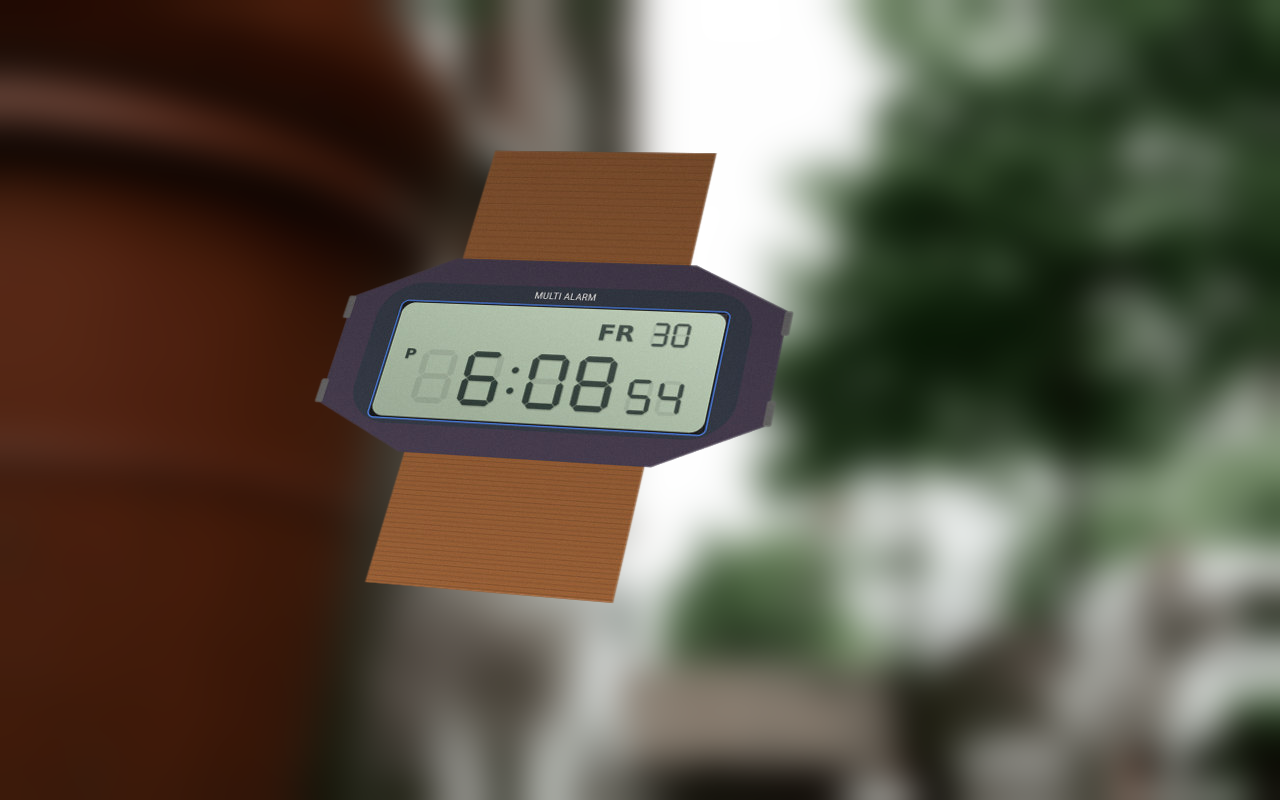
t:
6h08m54s
